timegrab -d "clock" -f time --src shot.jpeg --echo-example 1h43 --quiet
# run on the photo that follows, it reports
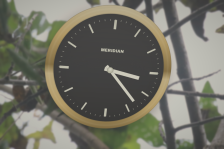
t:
3h23
